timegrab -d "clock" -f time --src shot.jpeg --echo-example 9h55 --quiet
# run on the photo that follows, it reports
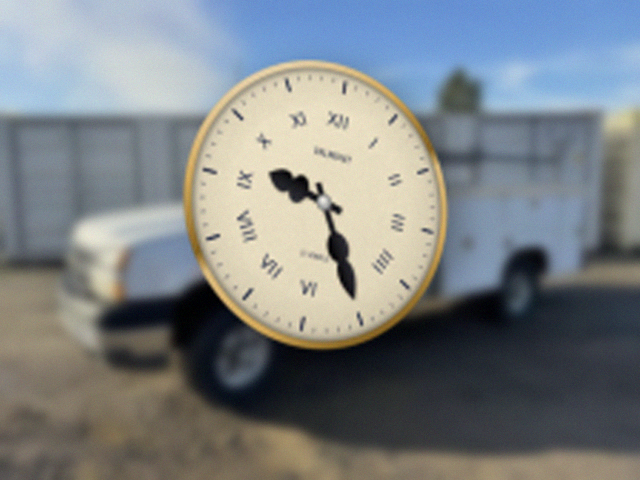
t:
9h25
